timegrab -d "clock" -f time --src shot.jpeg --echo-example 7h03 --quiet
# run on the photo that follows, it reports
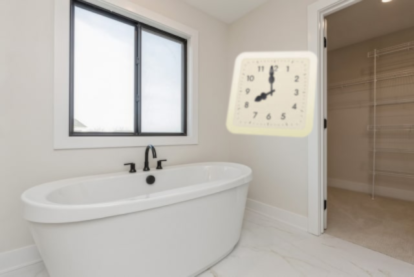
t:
7h59
